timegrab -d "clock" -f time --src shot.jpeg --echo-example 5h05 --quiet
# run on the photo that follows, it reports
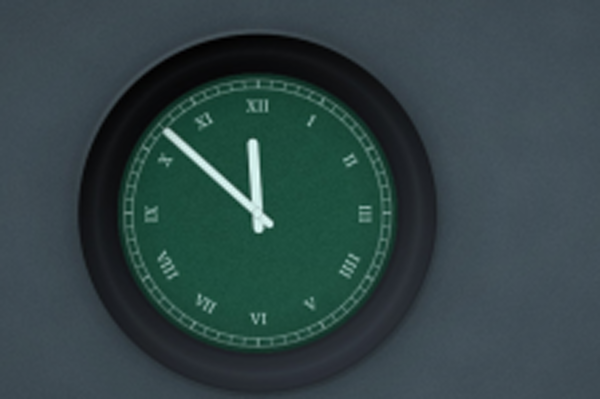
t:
11h52
